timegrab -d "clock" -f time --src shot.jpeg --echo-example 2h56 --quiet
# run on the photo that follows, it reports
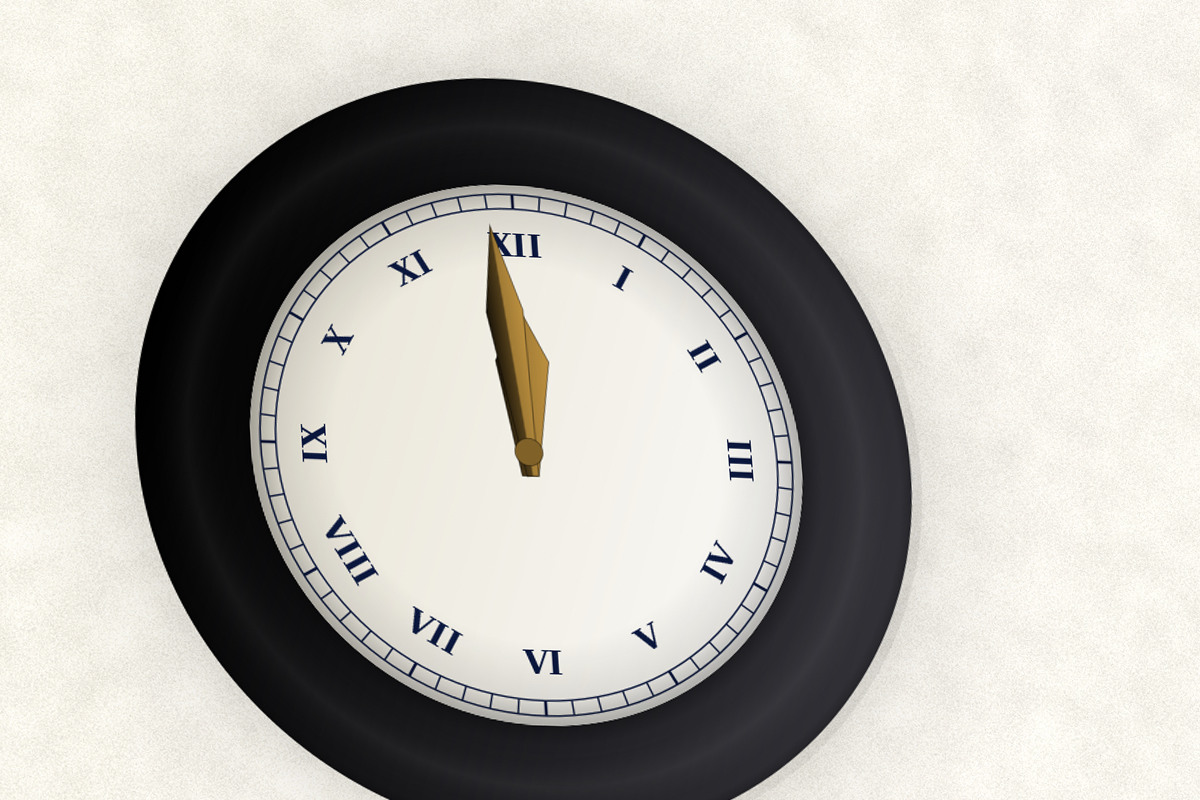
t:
11h59
